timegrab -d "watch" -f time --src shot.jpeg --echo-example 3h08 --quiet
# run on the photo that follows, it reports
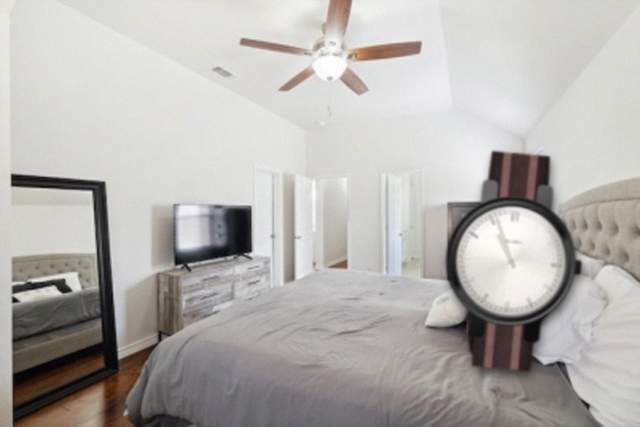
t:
10h56
